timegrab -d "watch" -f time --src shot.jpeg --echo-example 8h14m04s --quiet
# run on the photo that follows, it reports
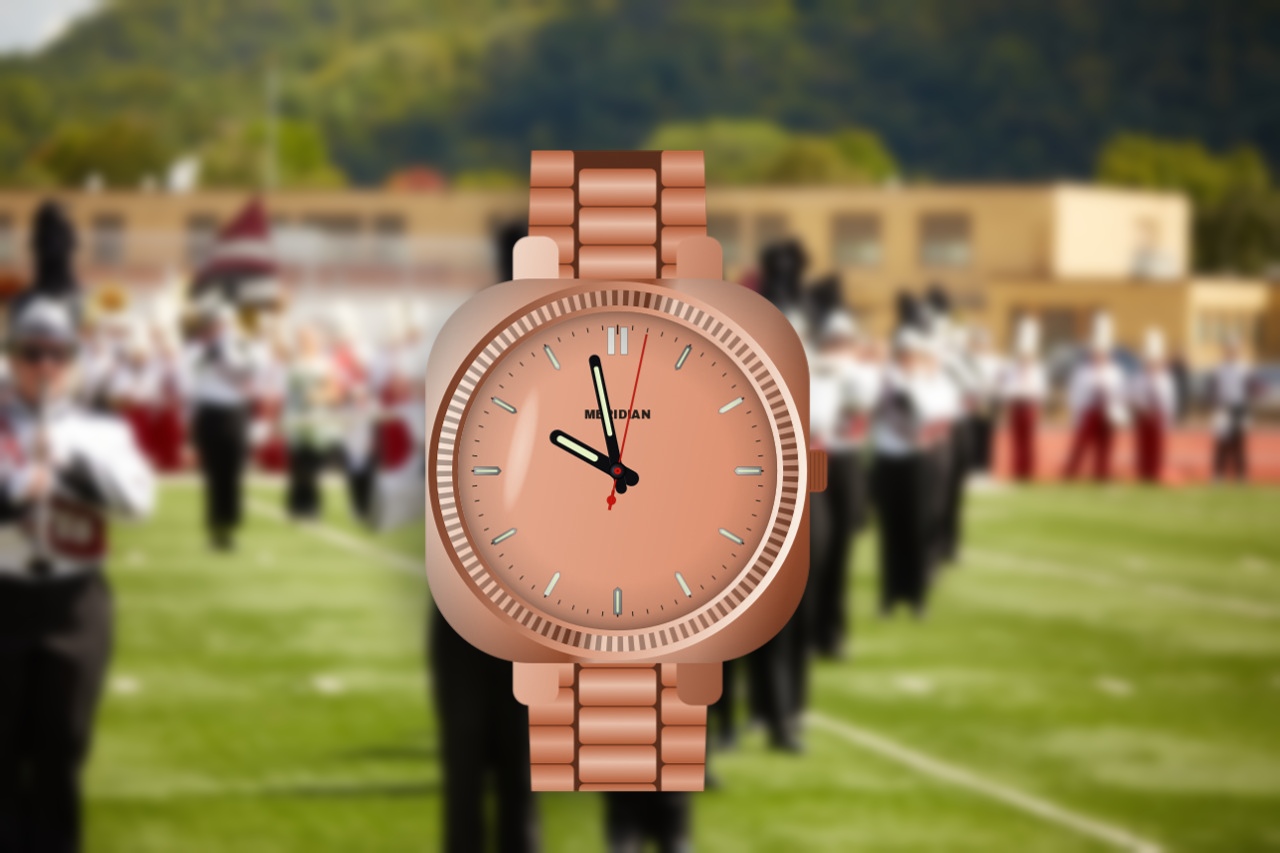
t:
9h58m02s
